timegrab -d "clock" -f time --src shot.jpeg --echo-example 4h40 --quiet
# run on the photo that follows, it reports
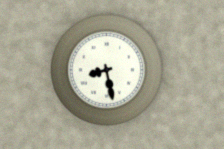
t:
8h28
